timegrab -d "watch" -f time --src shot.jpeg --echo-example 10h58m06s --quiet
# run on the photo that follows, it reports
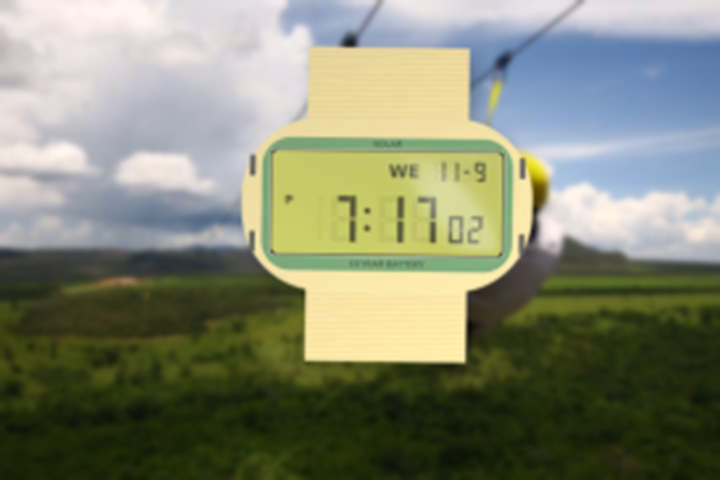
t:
7h17m02s
